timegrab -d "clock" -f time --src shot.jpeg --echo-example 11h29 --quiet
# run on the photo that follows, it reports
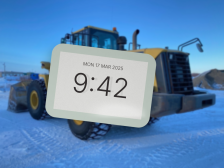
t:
9h42
